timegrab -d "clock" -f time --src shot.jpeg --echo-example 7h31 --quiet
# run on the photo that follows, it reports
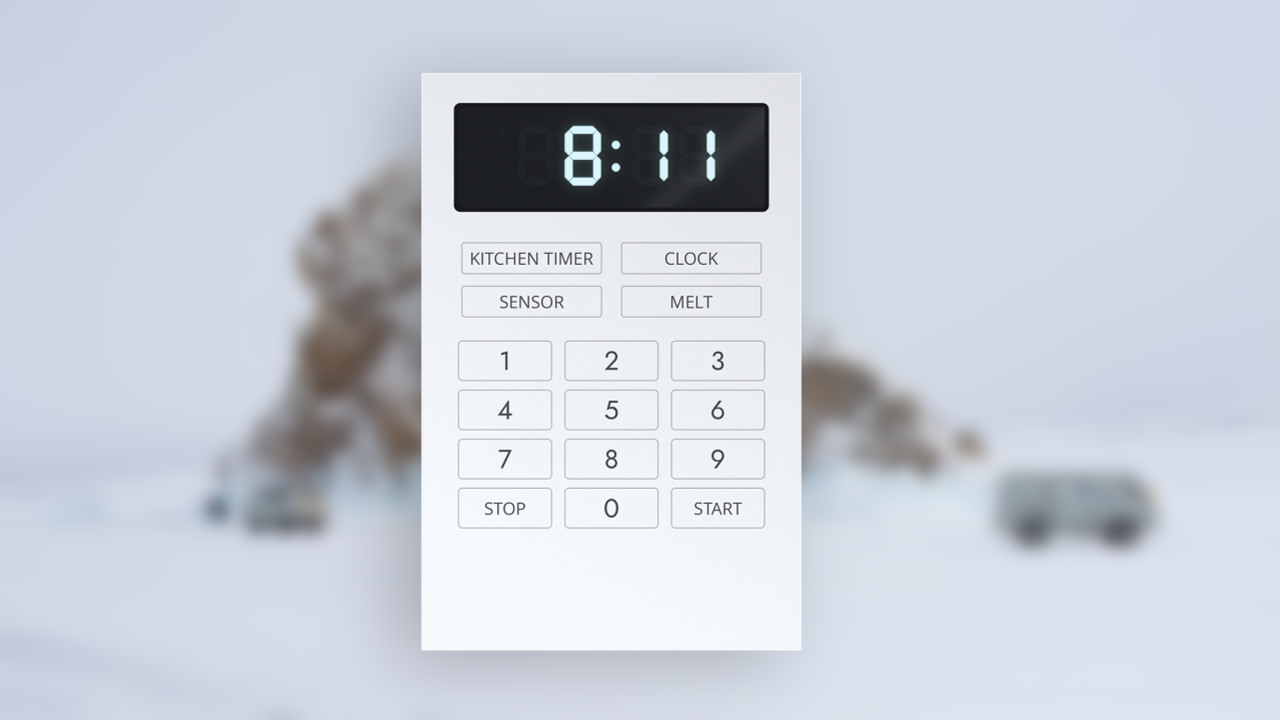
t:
8h11
